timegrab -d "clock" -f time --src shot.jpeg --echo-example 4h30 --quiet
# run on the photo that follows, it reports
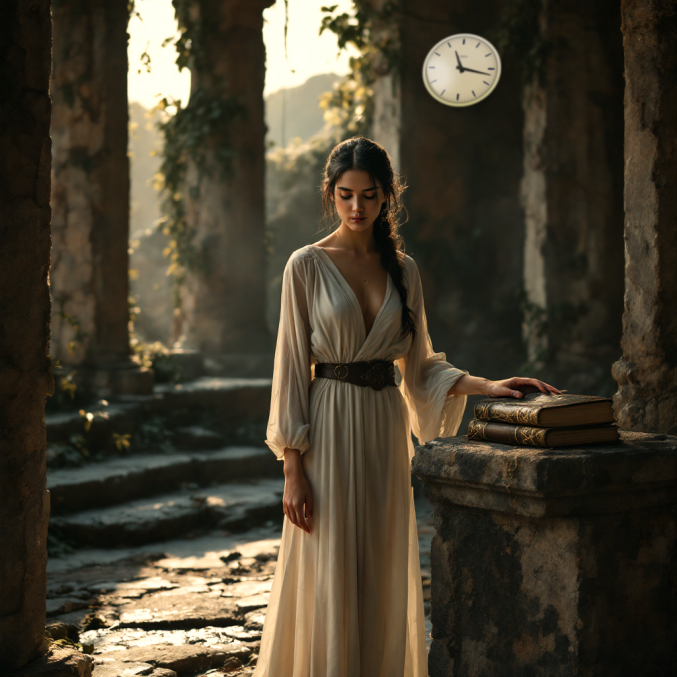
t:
11h17
